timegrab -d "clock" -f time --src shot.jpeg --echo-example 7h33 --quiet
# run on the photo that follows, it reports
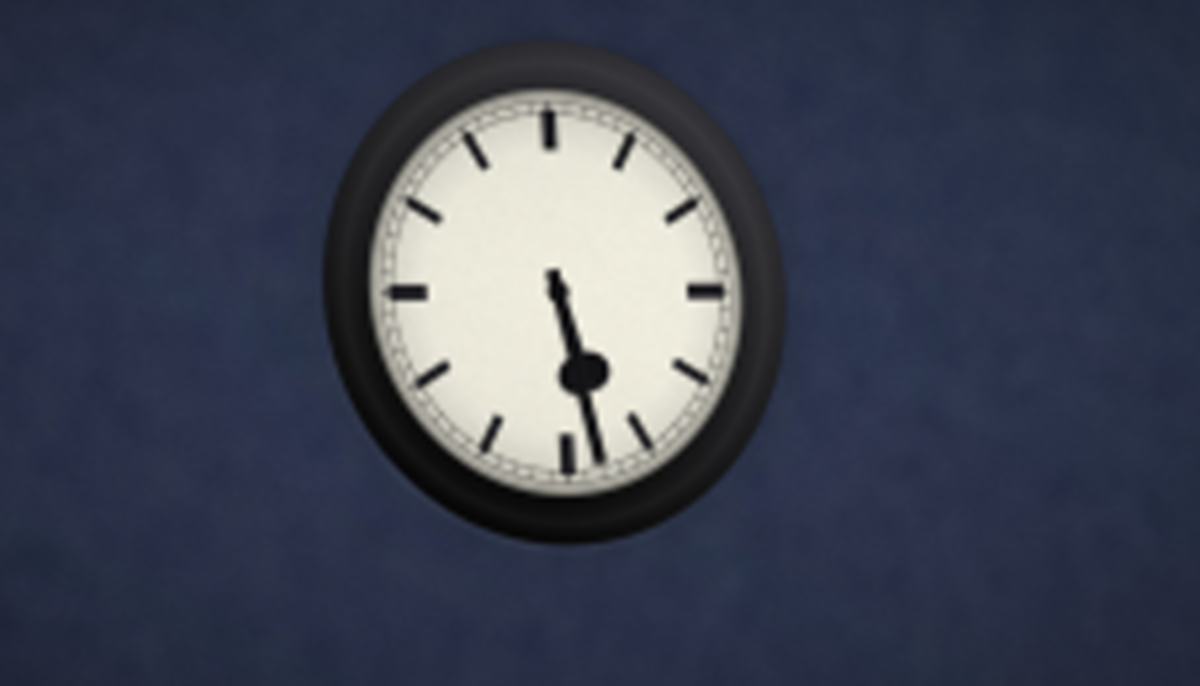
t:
5h28
